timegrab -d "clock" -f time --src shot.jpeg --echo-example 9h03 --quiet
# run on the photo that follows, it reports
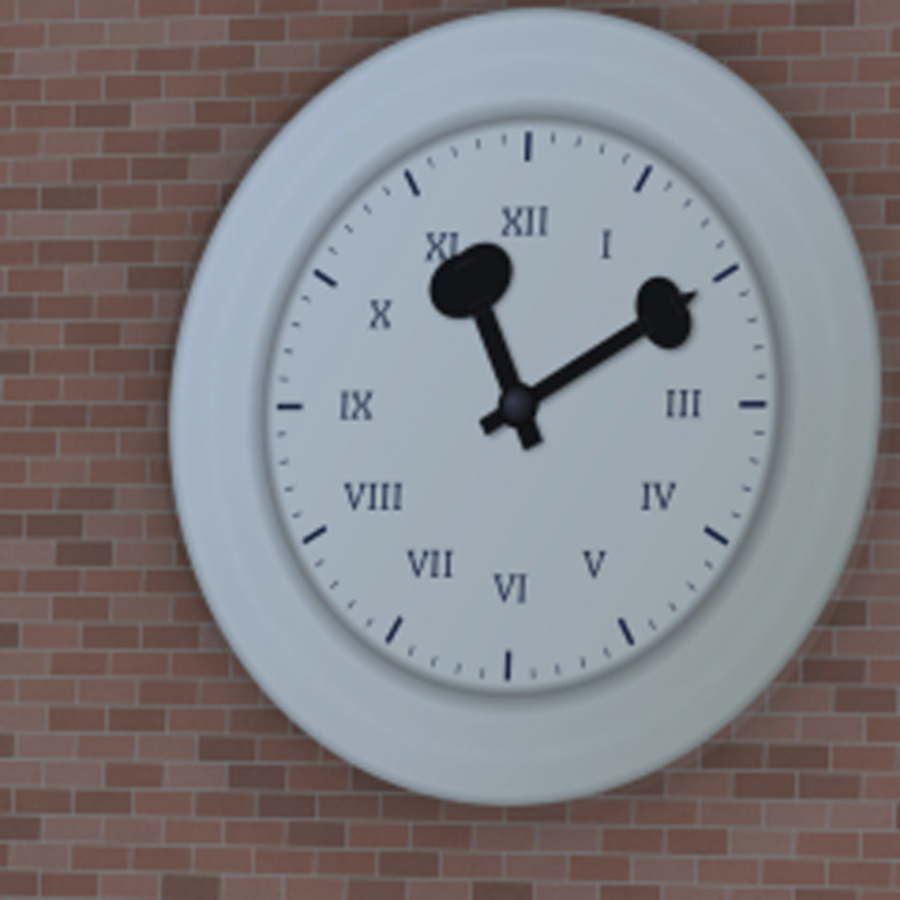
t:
11h10
